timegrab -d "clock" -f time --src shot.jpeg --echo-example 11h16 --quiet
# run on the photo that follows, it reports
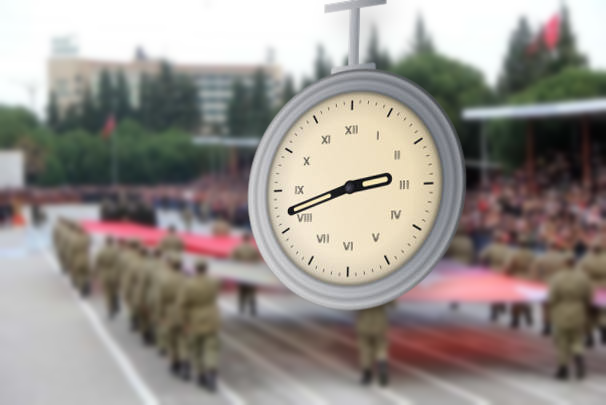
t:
2h42
